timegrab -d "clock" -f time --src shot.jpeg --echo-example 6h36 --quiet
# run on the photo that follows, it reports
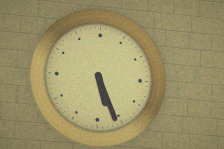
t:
5h26
